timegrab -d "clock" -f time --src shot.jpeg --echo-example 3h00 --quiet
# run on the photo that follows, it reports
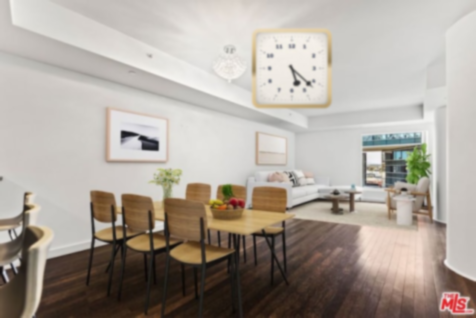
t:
5h22
